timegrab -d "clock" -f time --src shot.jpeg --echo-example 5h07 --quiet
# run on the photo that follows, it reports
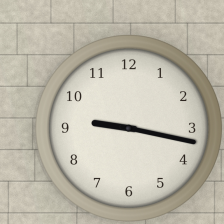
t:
9h17
